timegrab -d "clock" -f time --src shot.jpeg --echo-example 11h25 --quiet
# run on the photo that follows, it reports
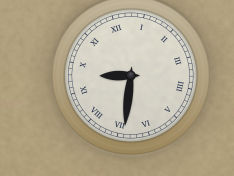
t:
9h34
